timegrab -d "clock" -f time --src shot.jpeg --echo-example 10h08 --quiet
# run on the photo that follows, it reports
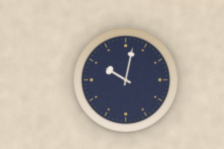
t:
10h02
